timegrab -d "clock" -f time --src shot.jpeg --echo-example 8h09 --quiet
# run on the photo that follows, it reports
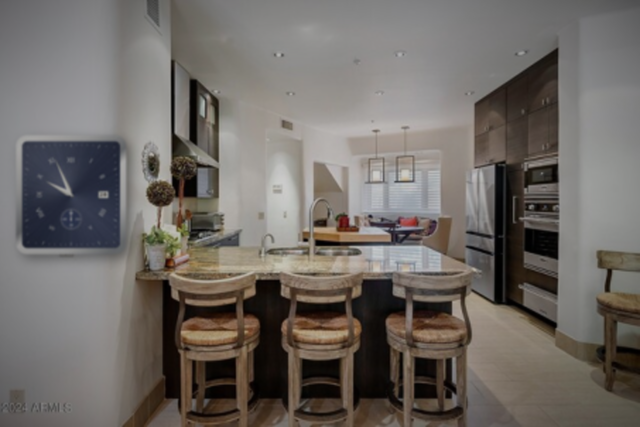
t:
9h56
